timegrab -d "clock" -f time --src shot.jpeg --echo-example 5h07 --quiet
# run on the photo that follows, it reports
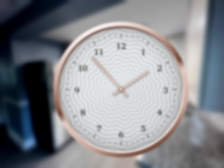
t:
1h53
